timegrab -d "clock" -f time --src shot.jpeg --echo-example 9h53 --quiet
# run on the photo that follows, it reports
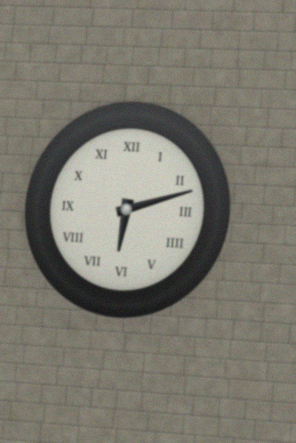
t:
6h12
